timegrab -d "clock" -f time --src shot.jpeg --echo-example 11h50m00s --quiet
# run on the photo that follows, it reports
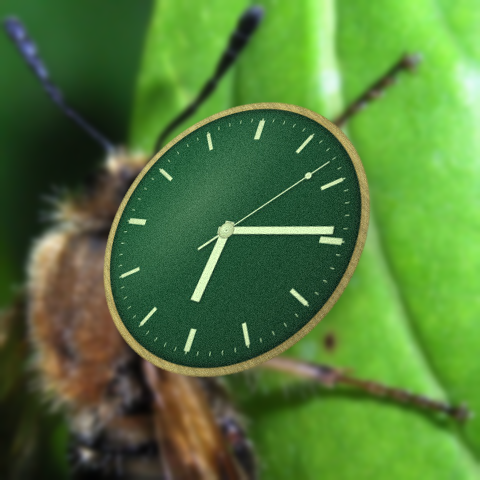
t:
6h14m08s
